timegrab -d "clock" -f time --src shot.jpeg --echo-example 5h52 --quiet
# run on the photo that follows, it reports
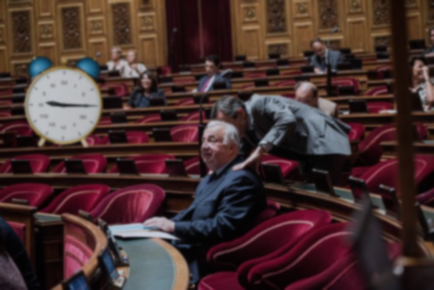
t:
9h15
